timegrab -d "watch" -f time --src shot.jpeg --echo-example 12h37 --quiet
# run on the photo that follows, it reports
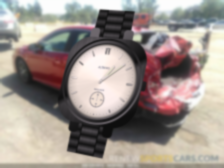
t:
1h08
